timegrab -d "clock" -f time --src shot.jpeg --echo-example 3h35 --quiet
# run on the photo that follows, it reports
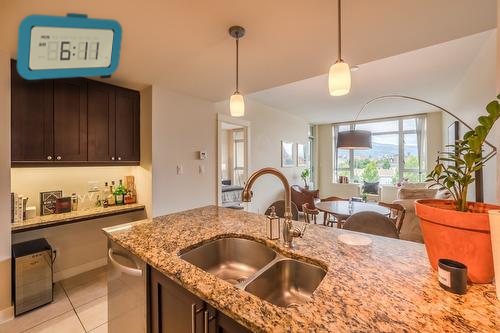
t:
6h11
